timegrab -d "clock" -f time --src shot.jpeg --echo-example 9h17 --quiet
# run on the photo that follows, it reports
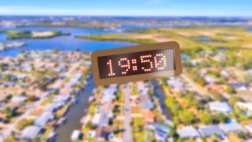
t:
19h50
